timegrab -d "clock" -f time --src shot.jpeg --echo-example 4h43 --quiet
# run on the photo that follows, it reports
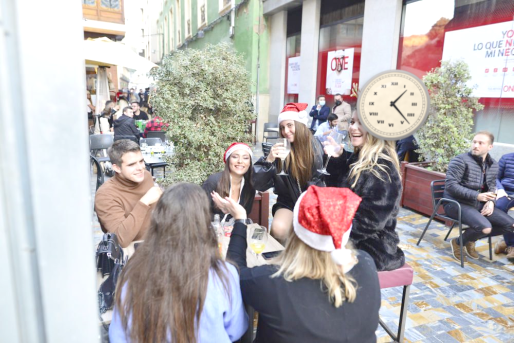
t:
1h23
